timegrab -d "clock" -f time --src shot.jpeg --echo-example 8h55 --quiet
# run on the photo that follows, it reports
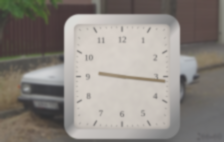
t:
9h16
